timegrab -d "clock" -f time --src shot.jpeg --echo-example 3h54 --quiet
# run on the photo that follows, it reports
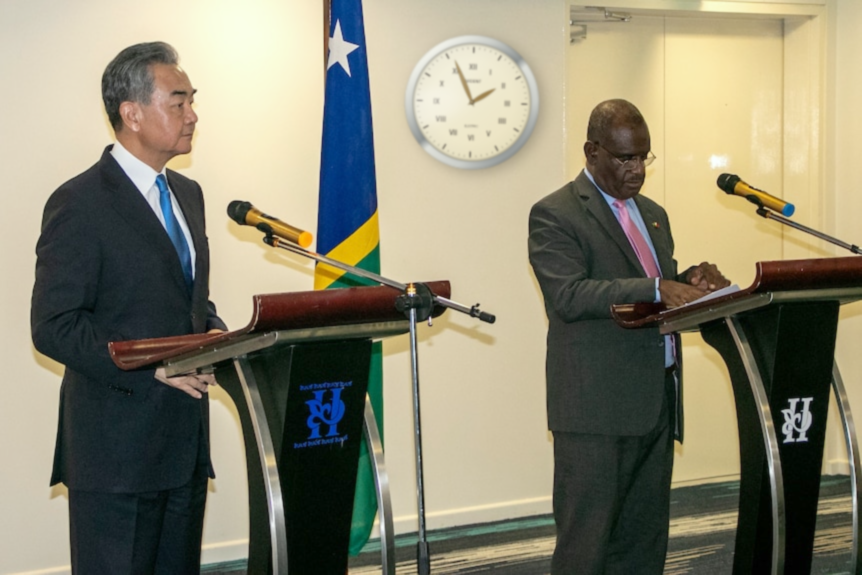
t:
1h56
